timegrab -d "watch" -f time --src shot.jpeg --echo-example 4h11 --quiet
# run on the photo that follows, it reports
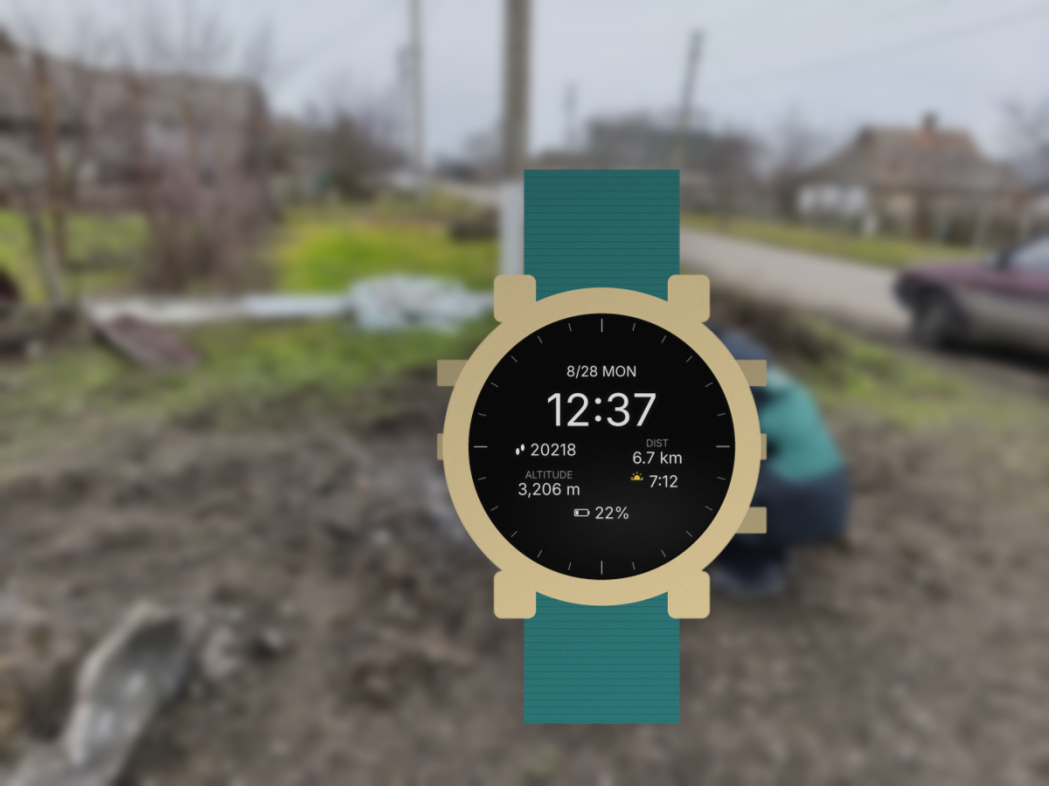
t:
12h37
